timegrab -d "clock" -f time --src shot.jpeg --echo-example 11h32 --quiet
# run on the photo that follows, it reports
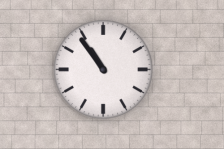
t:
10h54
